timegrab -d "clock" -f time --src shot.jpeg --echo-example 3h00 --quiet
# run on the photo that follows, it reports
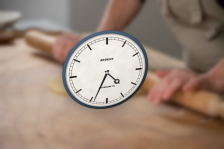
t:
4h34
